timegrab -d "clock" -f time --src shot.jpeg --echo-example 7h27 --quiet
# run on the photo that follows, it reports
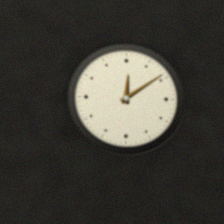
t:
12h09
